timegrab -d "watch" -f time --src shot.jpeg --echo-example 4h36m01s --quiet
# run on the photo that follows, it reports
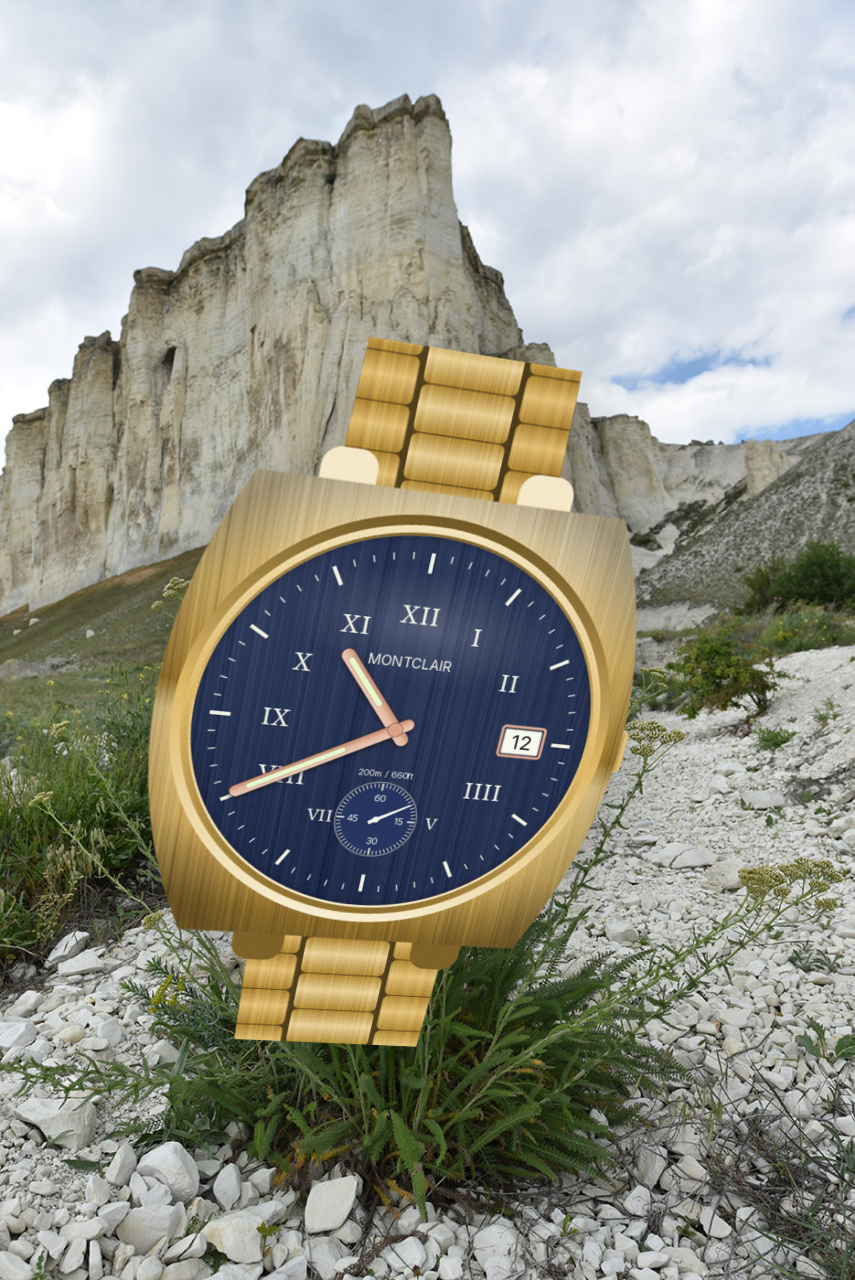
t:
10h40m10s
